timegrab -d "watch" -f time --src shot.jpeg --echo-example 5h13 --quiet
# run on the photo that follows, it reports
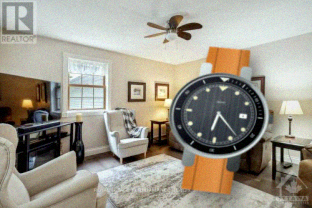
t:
6h23
